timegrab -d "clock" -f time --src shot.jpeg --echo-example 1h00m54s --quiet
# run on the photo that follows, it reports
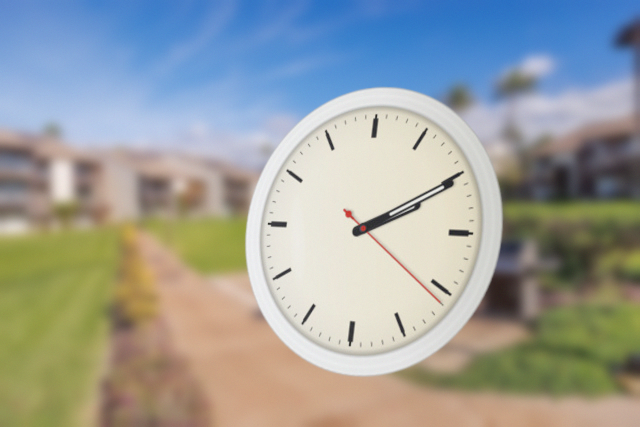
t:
2h10m21s
